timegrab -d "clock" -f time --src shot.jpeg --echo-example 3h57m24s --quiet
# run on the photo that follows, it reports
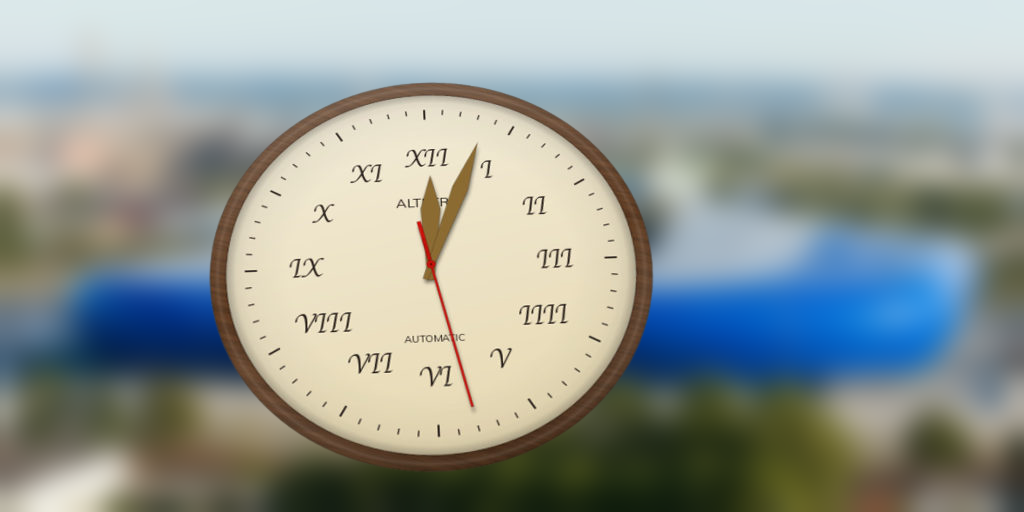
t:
12h03m28s
